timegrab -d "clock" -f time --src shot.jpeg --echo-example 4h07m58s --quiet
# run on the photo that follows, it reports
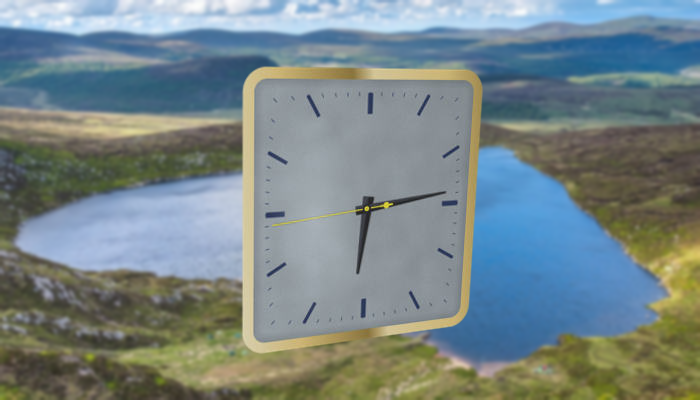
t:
6h13m44s
